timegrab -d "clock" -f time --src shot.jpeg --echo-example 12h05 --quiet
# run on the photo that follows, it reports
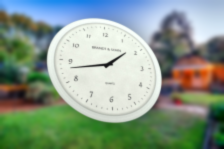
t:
1h43
